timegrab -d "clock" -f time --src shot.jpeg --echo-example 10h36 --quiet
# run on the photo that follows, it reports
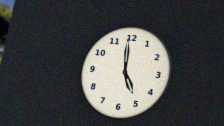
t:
4h59
